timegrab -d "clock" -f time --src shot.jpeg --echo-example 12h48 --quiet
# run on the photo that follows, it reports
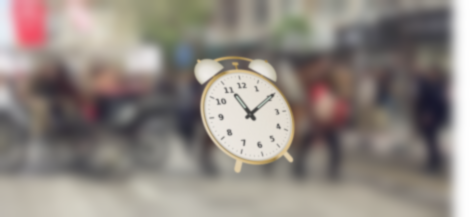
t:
11h10
